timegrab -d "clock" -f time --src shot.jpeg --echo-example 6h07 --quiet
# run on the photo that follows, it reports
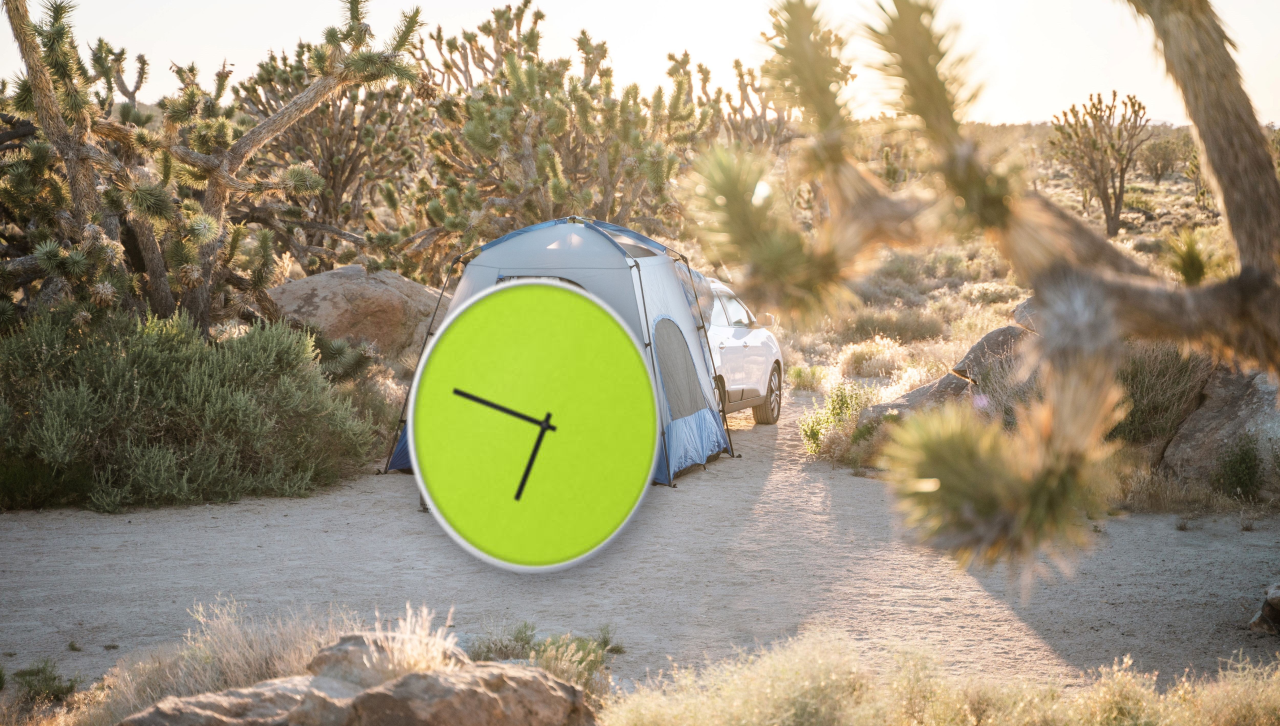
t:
6h48
